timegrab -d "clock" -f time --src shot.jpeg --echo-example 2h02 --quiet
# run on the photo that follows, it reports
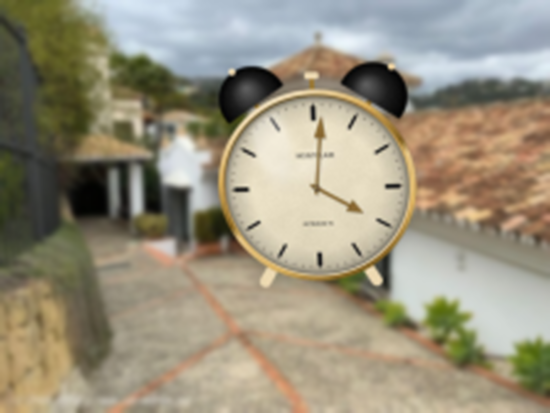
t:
4h01
